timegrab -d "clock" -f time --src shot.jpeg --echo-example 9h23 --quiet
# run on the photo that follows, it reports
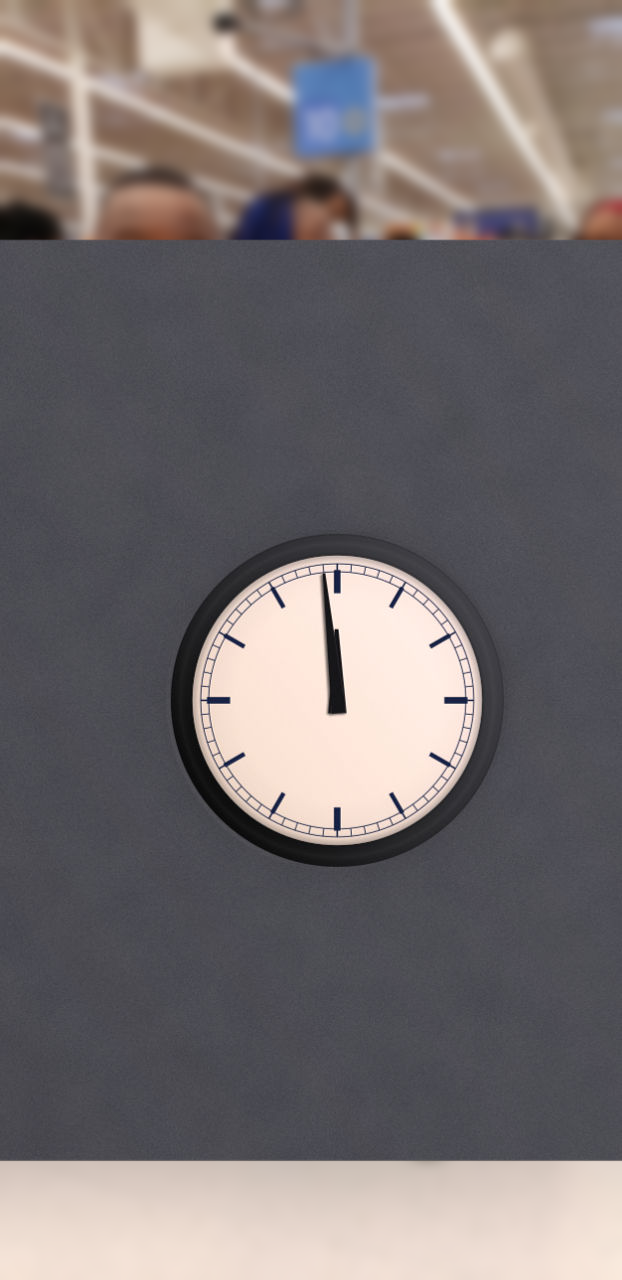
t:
11h59
